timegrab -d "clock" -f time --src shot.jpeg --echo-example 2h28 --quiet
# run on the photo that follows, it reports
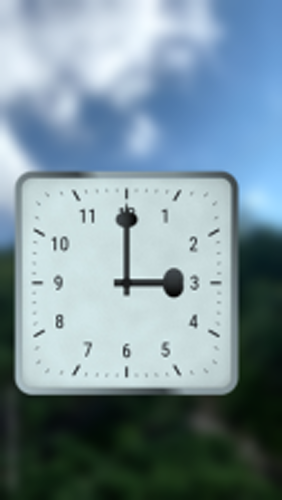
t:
3h00
